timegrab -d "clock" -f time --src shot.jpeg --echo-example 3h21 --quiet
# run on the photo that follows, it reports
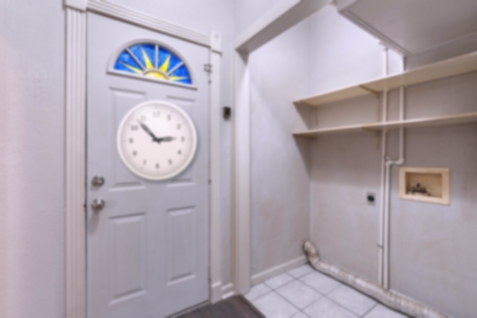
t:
2h53
